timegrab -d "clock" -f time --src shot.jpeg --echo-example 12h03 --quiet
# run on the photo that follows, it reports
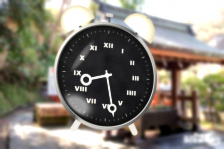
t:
8h28
